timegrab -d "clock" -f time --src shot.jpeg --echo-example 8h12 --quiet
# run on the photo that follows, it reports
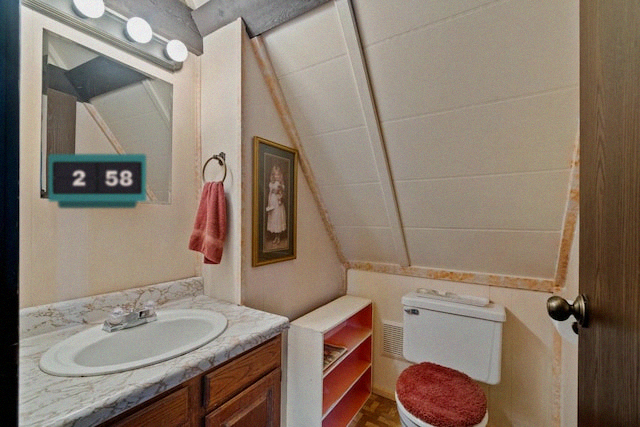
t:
2h58
